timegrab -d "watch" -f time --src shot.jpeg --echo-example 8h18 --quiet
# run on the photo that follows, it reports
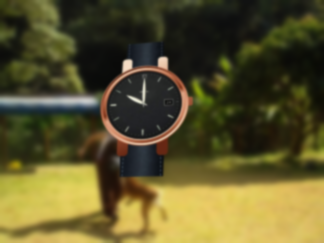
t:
10h00
